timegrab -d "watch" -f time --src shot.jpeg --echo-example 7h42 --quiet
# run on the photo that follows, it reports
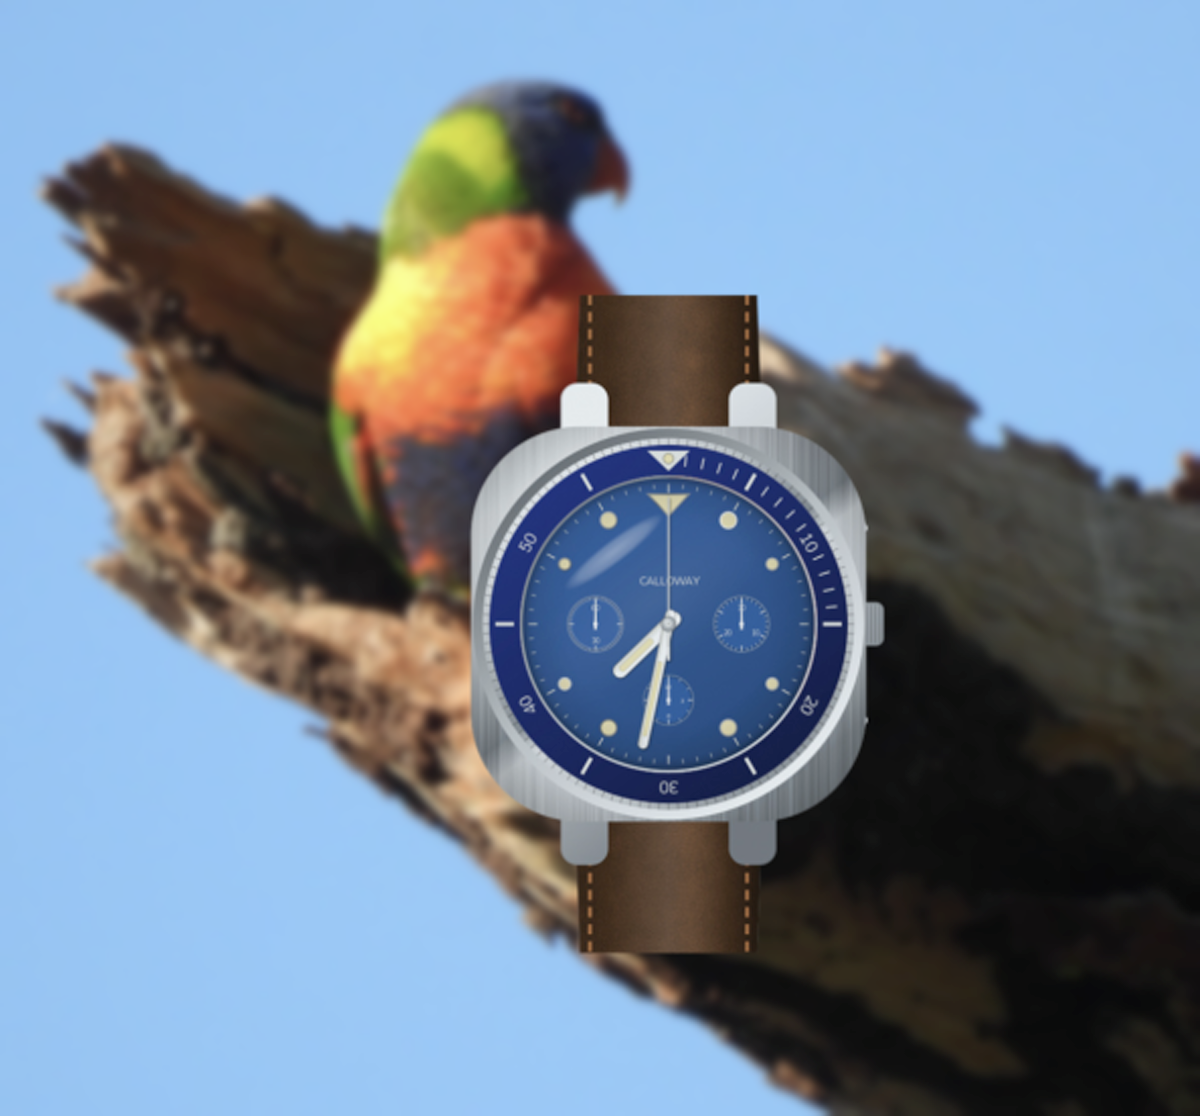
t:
7h32
